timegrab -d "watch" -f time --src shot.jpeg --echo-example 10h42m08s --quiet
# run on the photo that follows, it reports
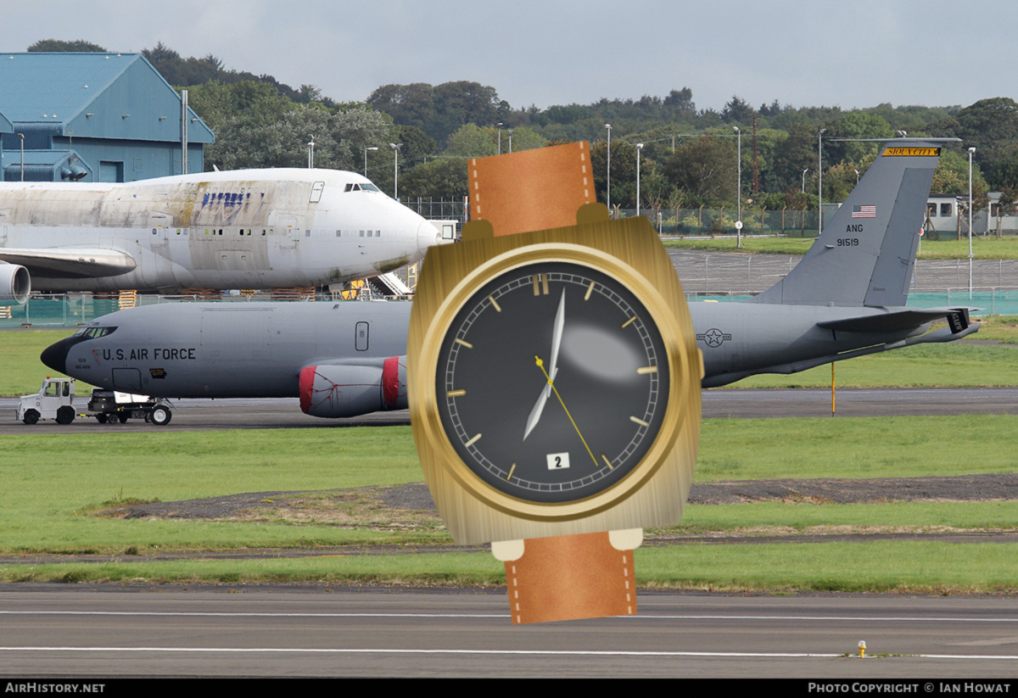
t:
7h02m26s
